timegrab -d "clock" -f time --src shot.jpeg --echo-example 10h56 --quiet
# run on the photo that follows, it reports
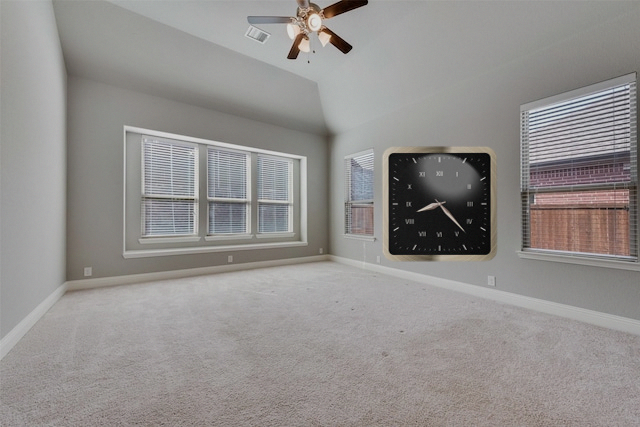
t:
8h23
